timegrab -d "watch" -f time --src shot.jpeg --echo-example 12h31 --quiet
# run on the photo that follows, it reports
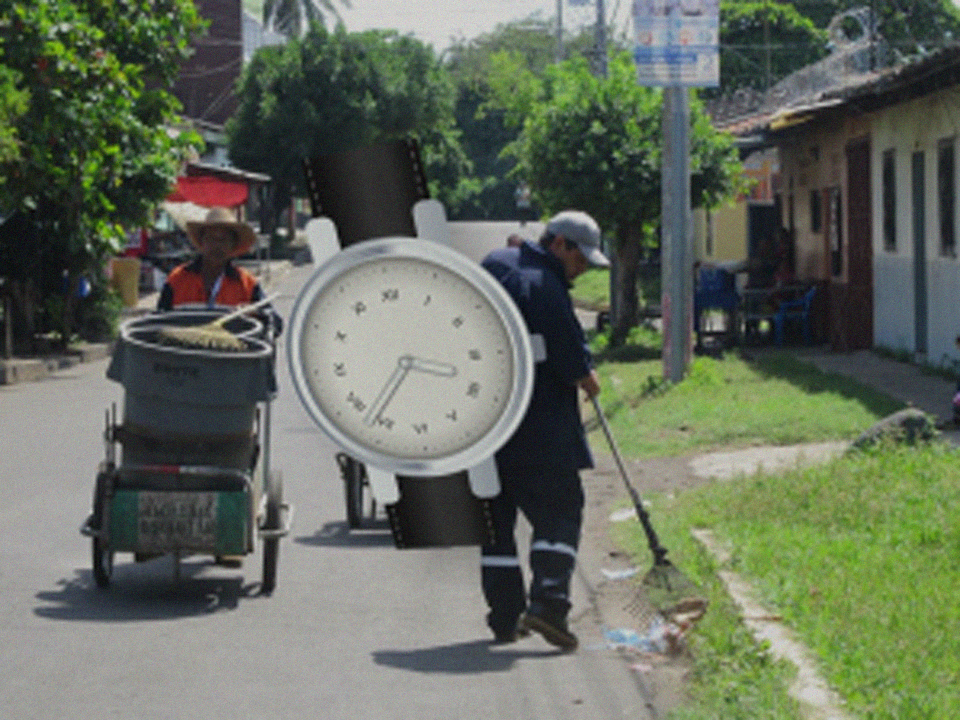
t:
3h37
